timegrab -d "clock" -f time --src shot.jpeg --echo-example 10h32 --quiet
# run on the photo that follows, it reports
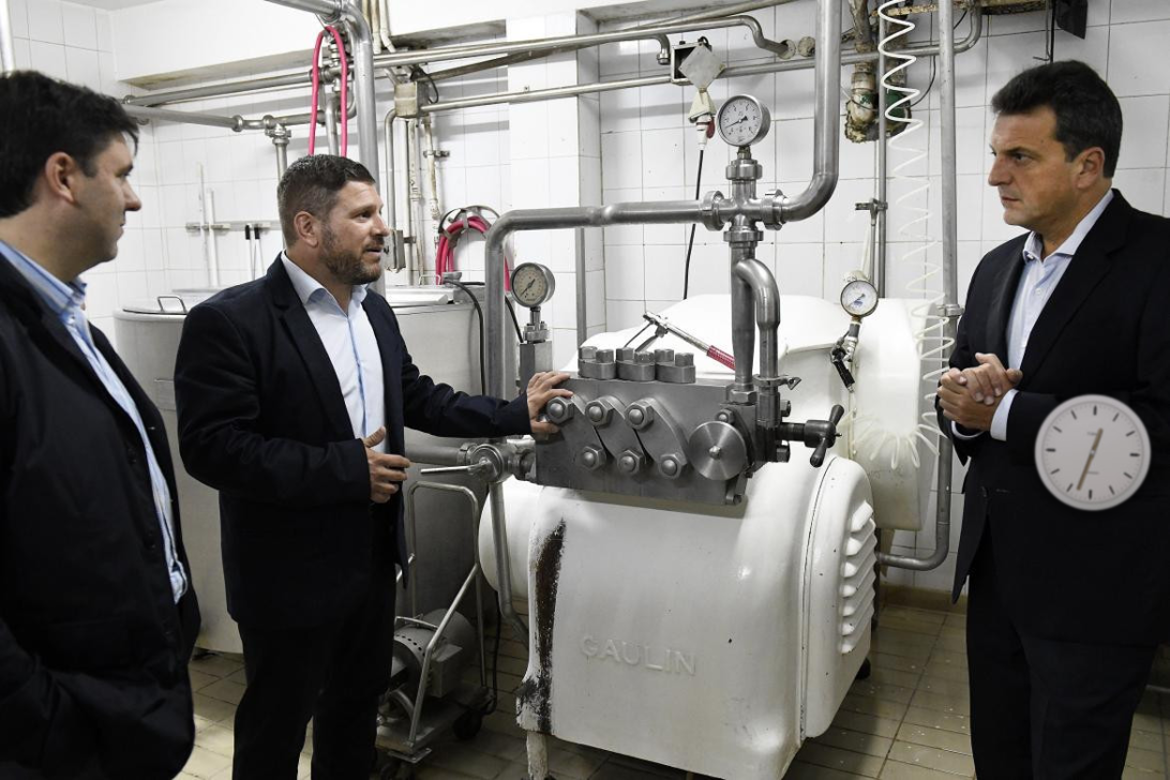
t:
12h33
